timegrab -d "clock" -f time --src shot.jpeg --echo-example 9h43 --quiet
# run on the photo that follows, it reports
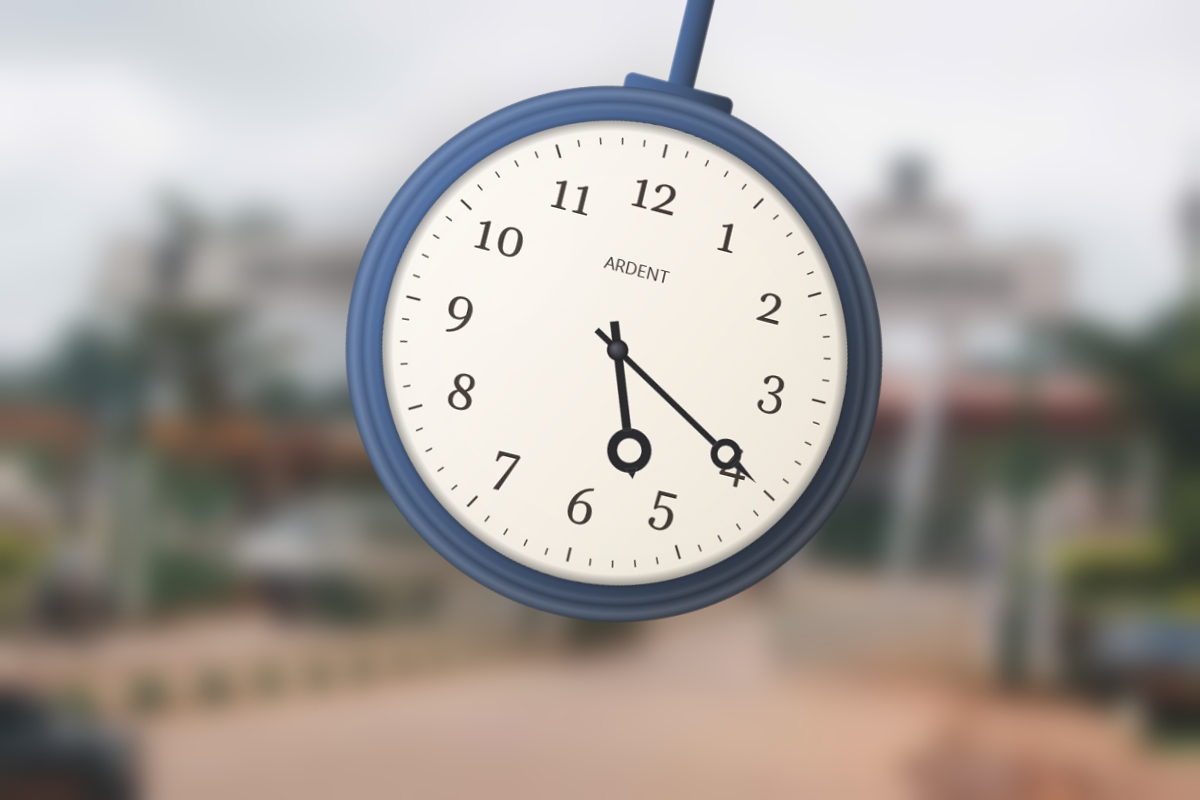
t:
5h20
